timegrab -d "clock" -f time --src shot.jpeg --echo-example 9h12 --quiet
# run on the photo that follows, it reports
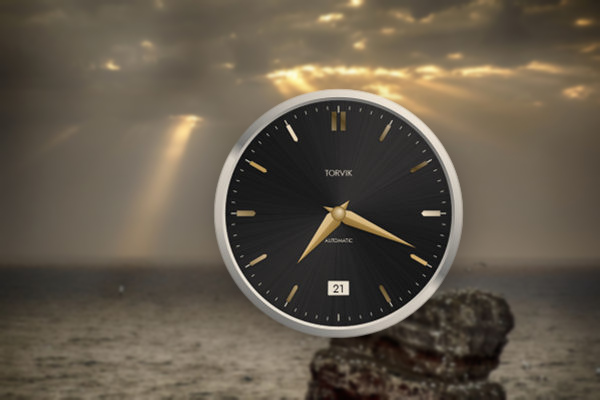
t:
7h19
